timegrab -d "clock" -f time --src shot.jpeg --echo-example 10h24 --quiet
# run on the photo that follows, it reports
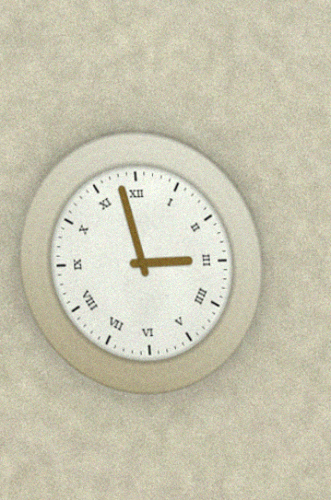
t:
2h58
